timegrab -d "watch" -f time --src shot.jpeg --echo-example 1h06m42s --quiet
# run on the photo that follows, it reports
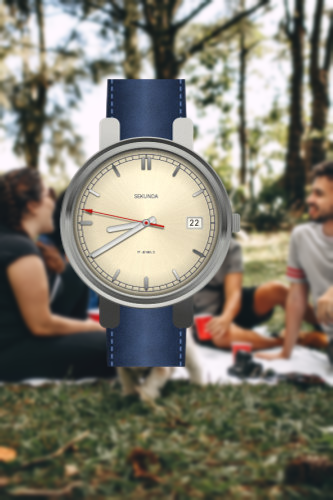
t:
8h39m47s
